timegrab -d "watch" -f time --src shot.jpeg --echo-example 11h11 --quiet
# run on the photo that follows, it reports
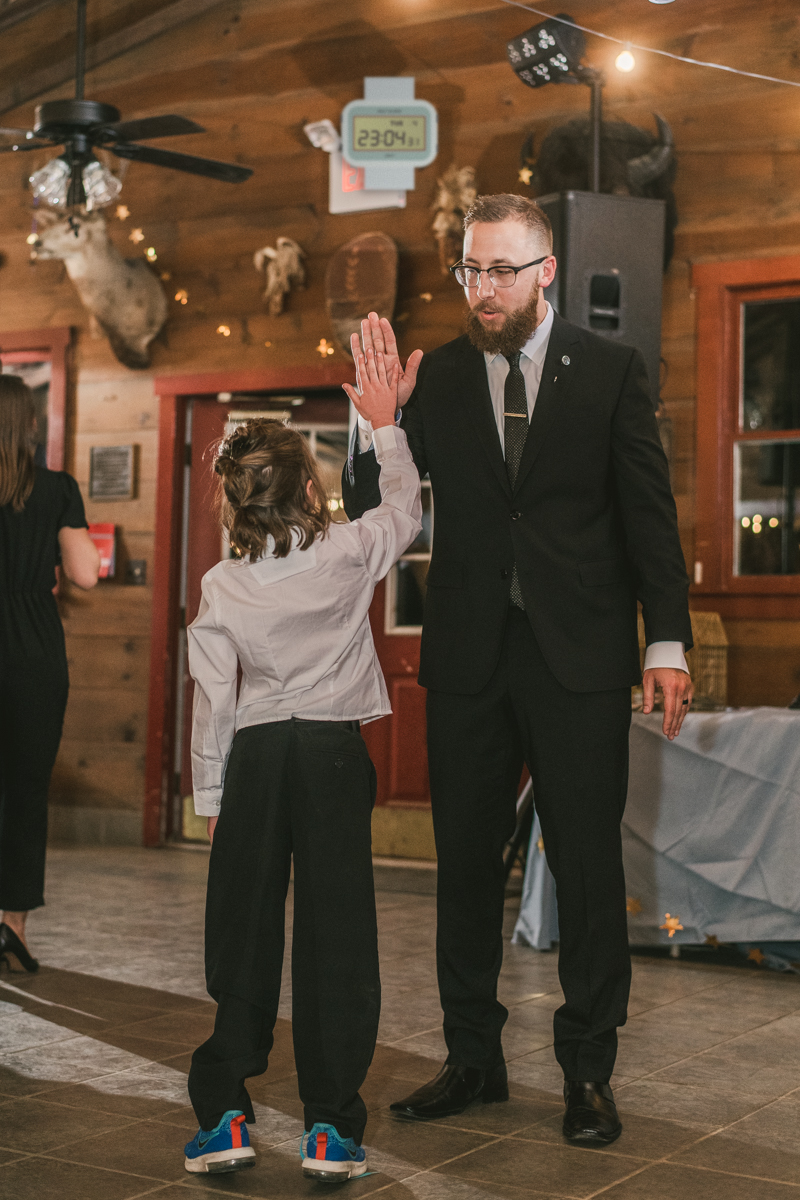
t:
23h04
